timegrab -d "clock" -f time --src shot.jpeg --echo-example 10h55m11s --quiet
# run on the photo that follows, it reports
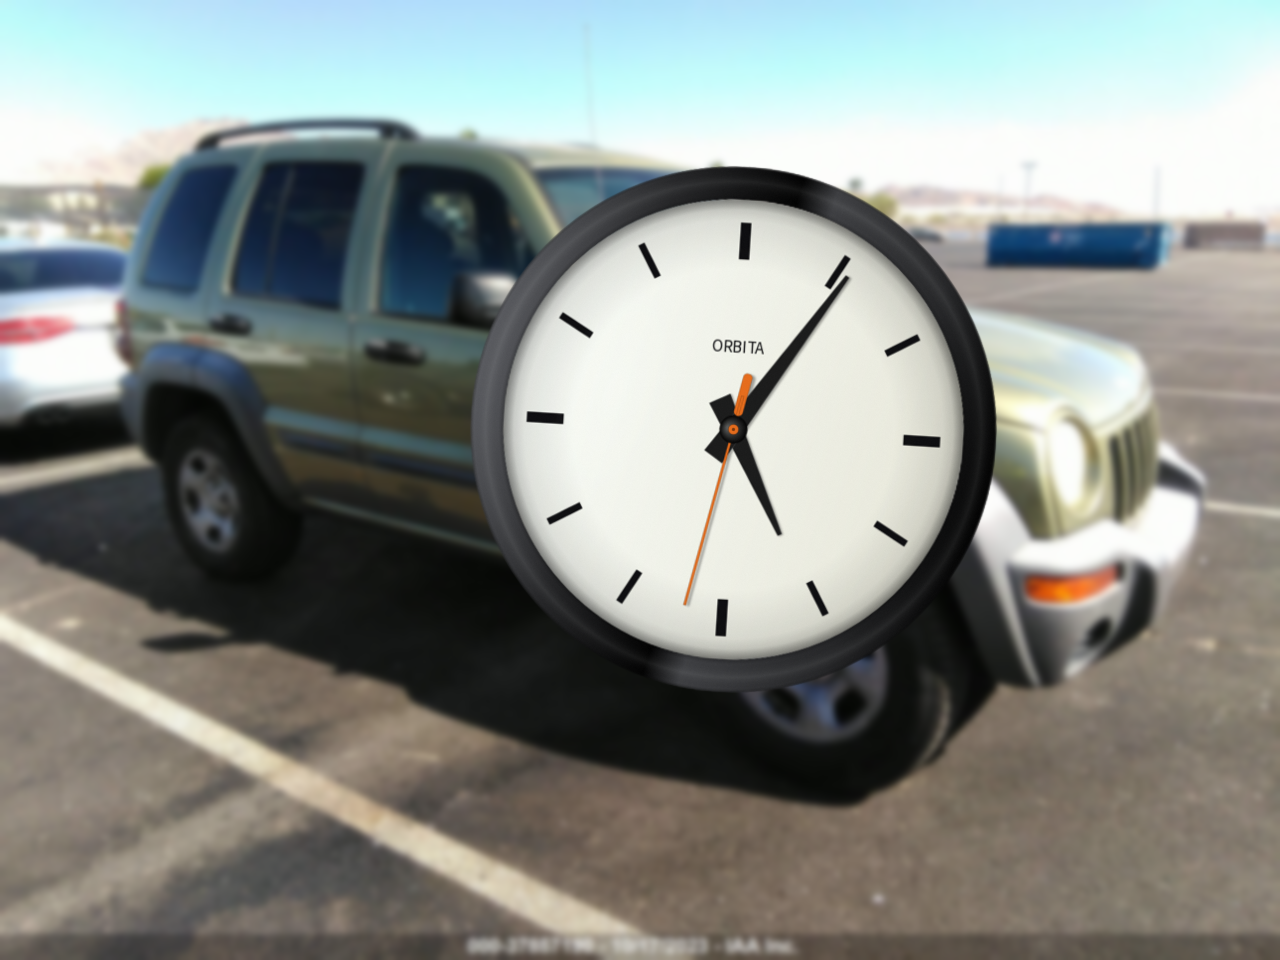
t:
5h05m32s
